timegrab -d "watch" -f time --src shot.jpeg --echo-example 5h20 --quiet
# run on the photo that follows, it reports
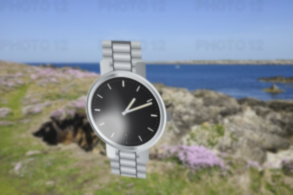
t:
1h11
